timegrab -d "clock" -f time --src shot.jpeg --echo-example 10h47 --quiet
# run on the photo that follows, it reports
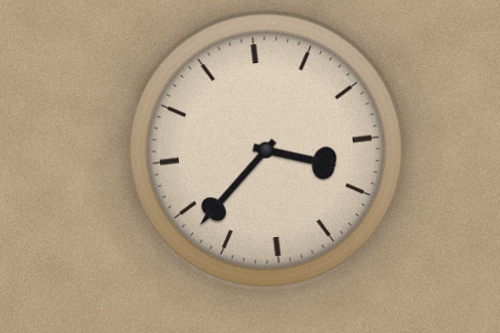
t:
3h38
